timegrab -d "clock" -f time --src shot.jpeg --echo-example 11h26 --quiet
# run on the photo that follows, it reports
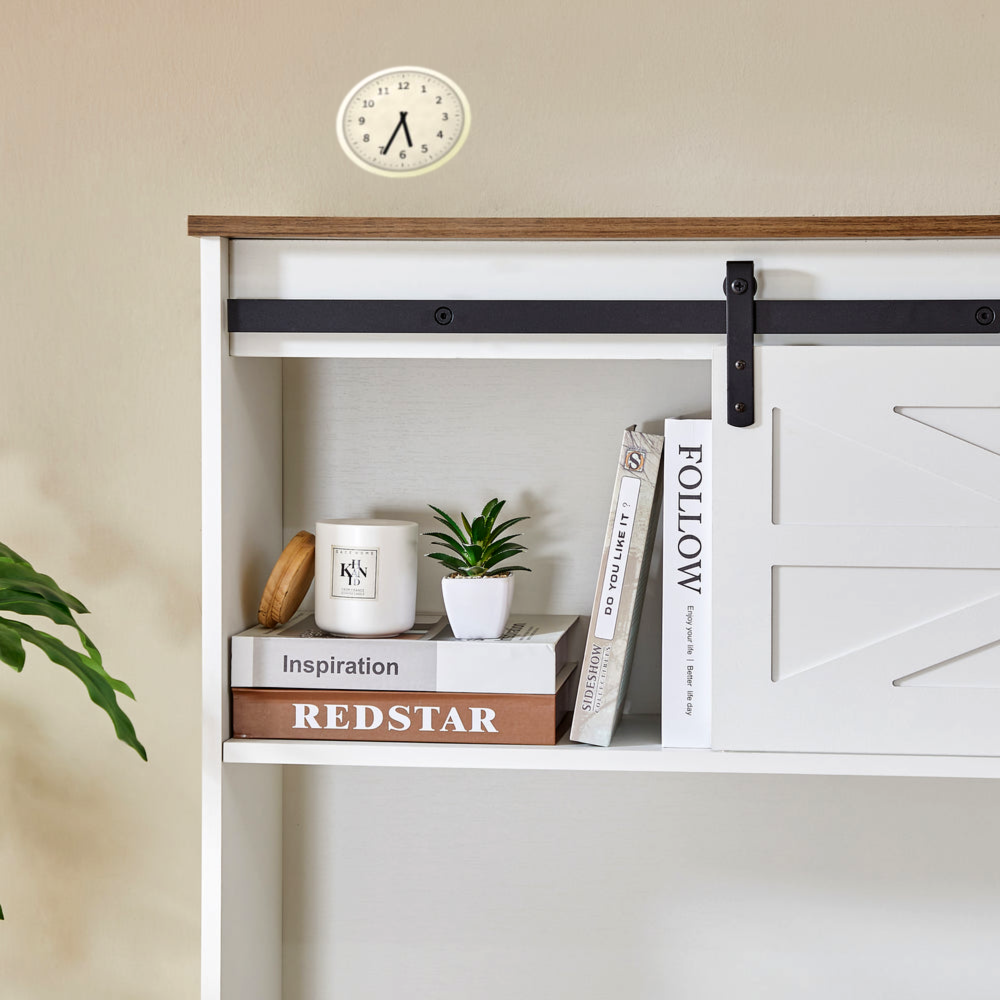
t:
5h34
